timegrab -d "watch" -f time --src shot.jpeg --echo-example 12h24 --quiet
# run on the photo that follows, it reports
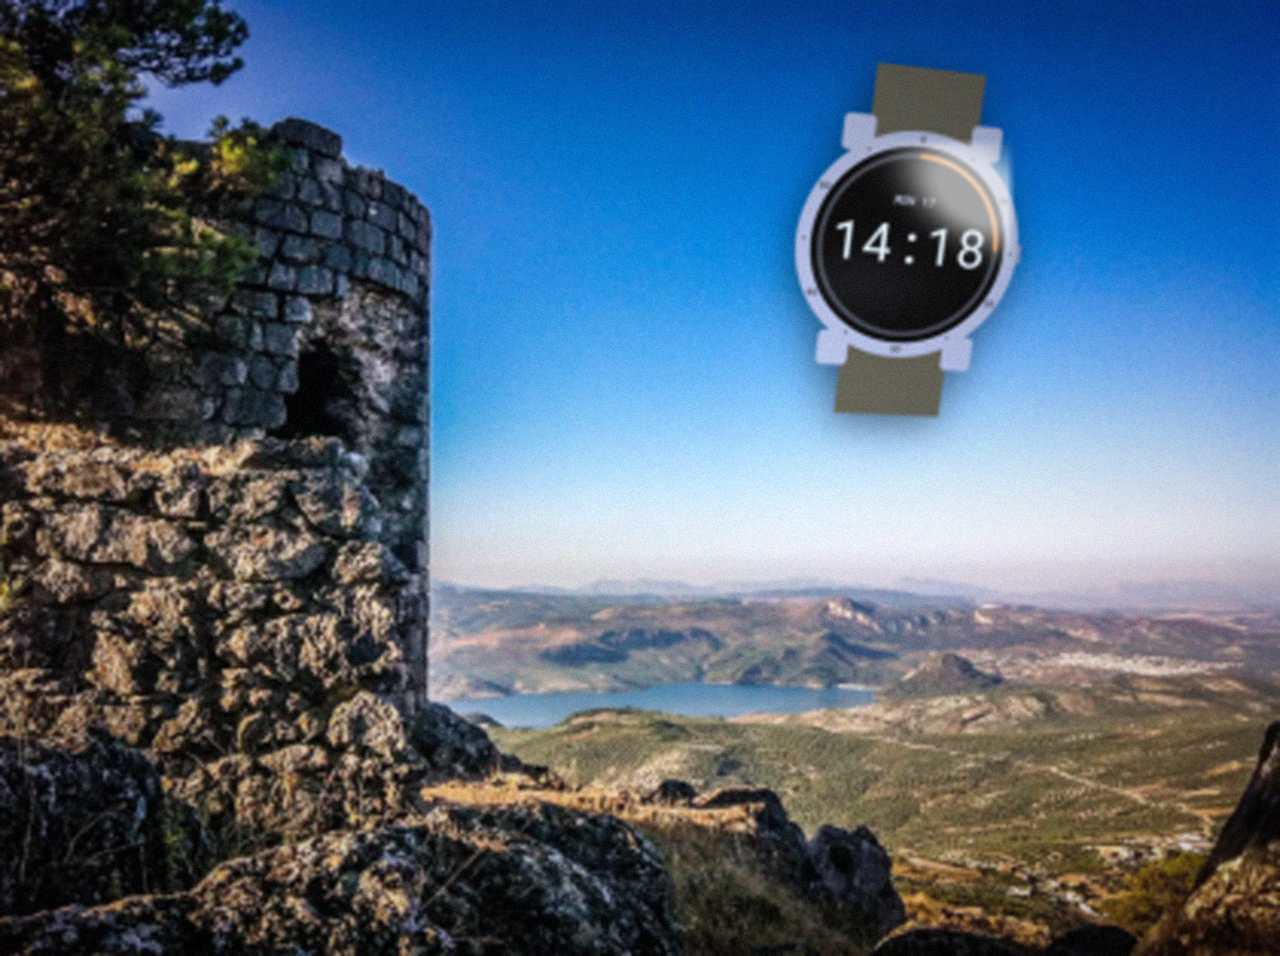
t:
14h18
